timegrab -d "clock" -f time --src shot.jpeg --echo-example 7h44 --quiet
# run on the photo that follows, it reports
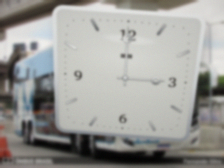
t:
3h00
